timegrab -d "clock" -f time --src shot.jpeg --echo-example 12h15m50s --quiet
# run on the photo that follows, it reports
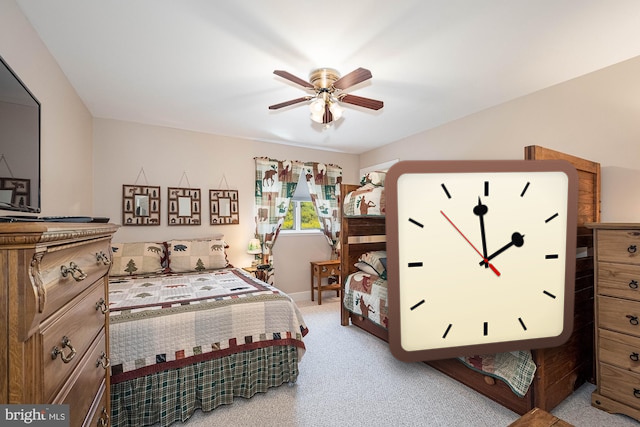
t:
1h58m53s
